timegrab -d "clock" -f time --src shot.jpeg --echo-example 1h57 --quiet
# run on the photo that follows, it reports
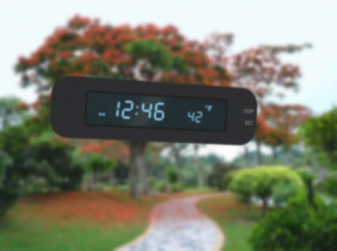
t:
12h46
